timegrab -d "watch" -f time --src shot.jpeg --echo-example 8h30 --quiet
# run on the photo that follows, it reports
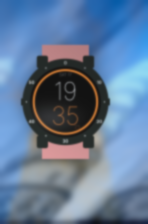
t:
19h35
